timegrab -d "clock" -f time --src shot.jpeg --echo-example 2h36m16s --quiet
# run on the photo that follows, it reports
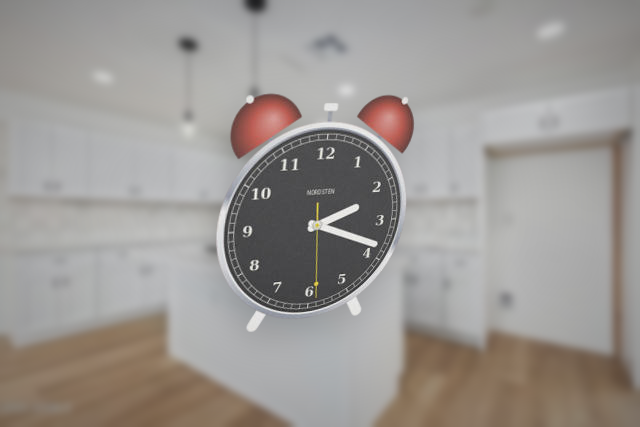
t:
2h18m29s
